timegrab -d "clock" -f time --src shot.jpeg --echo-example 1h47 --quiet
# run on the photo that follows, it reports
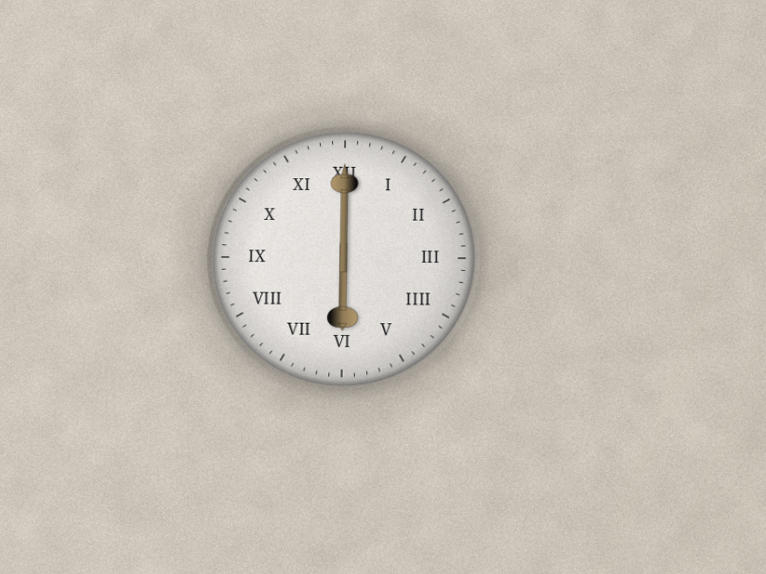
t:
6h00
